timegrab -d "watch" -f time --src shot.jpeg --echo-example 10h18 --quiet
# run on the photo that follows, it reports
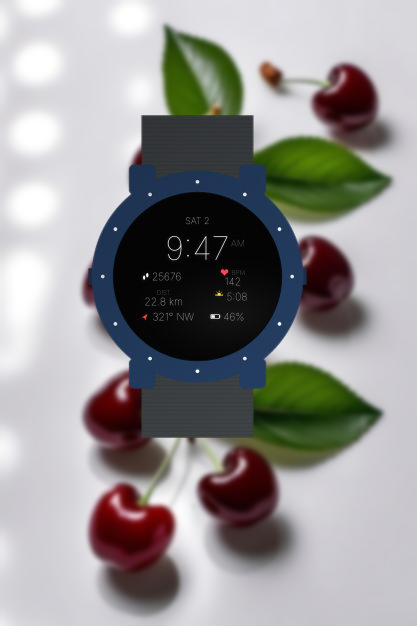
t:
9h47
